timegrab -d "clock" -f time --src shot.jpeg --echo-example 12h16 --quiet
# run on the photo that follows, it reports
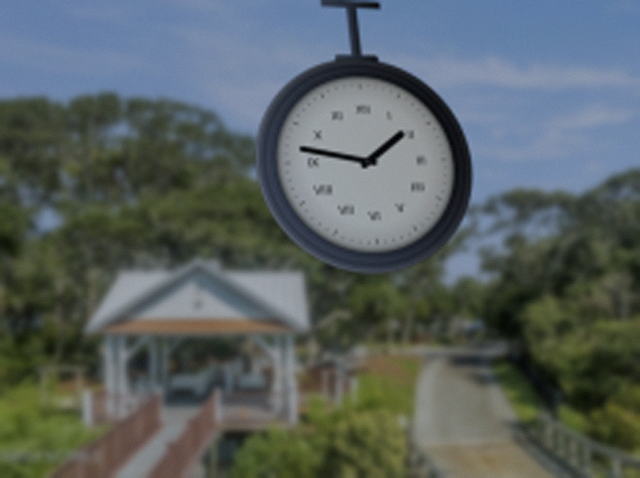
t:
1h47
